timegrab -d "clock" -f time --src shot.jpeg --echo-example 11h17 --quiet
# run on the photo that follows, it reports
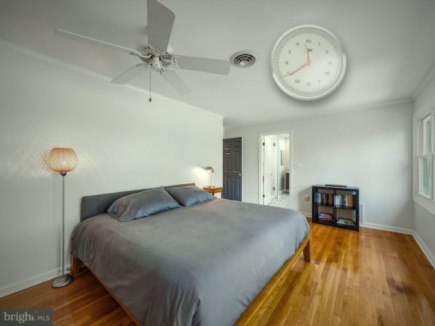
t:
11h40
